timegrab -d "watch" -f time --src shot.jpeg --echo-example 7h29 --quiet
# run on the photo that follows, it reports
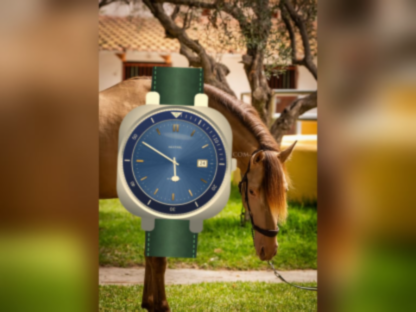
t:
5h50
